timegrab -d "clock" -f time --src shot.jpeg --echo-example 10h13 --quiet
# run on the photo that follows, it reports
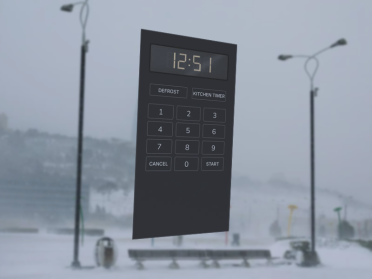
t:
12h51
